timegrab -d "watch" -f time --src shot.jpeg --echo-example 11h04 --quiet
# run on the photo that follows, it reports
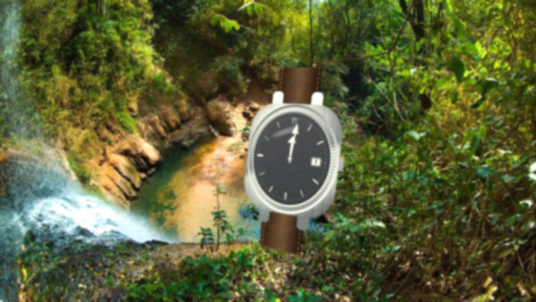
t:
12h01
